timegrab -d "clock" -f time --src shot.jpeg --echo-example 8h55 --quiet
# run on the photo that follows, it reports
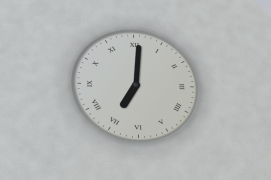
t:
7h01
